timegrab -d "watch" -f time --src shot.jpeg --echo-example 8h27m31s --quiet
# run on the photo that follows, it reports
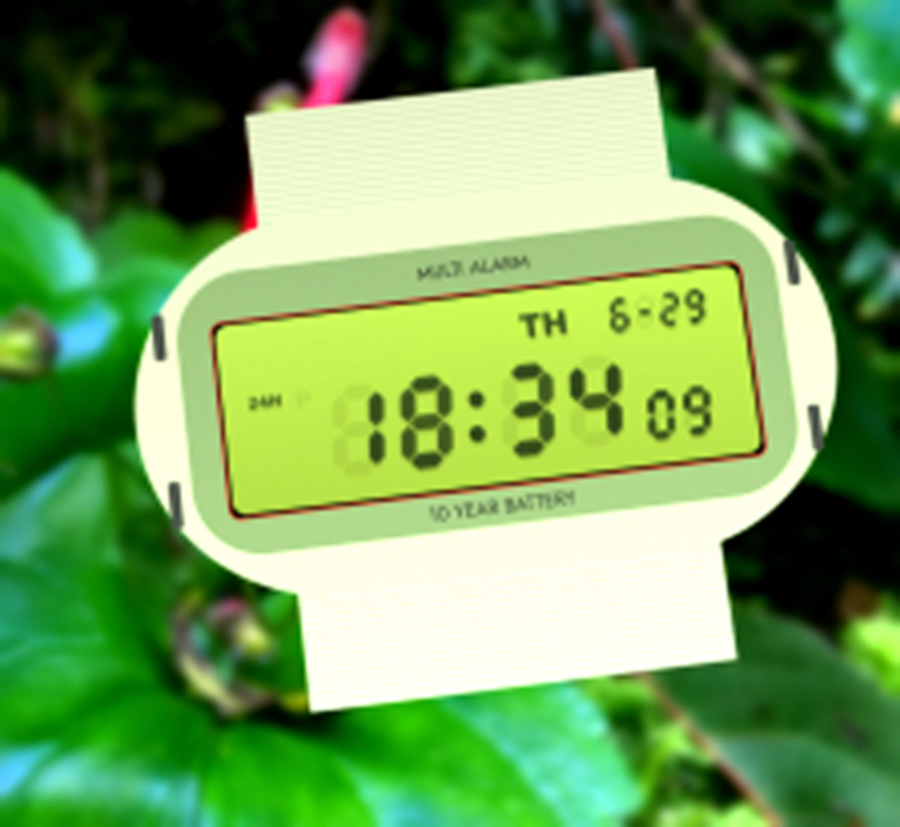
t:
18h34m09s
